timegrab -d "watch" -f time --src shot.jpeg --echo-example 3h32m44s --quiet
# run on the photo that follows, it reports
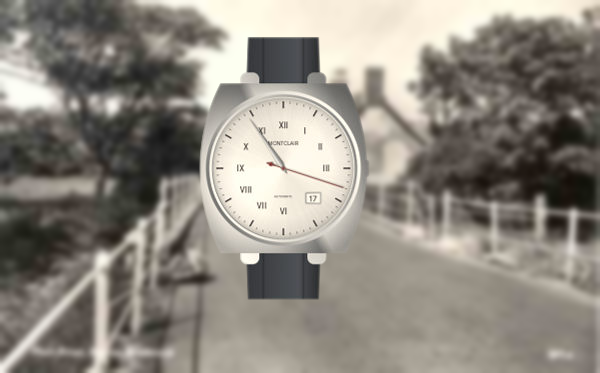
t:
10h54m18s
